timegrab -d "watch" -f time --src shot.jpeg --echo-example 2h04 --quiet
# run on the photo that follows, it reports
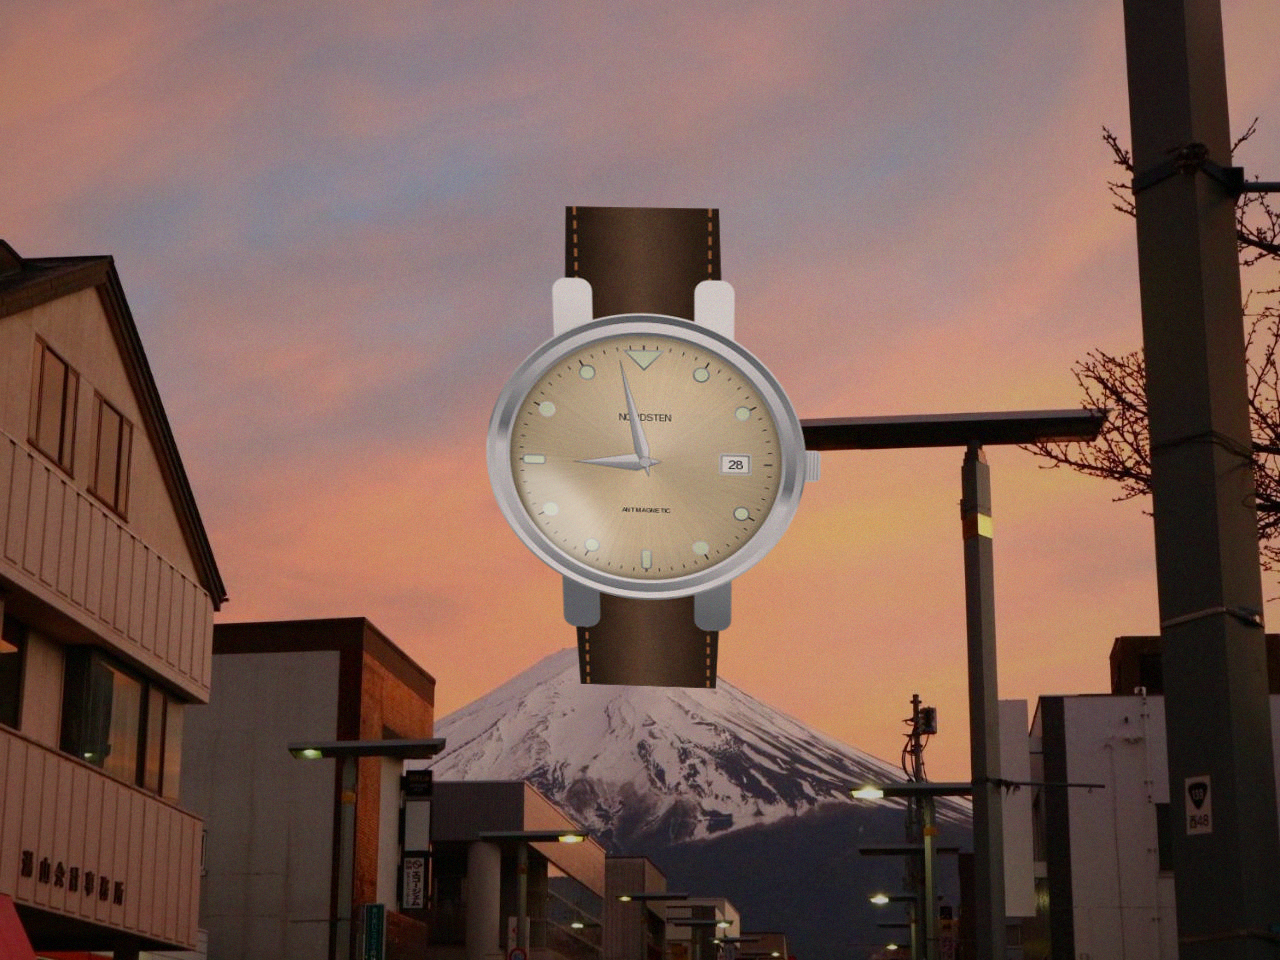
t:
8h58
